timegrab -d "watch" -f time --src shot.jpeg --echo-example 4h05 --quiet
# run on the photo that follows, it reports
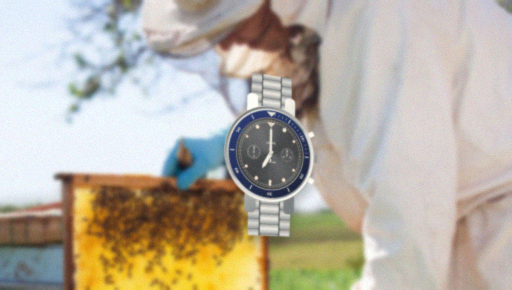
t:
7h00
